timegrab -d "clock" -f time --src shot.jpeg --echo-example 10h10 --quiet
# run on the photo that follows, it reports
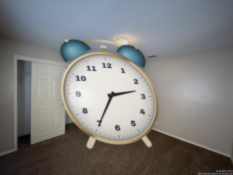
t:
2h35
